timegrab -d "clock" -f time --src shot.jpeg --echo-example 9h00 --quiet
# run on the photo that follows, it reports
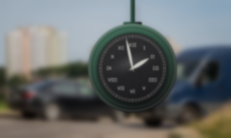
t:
1h58
